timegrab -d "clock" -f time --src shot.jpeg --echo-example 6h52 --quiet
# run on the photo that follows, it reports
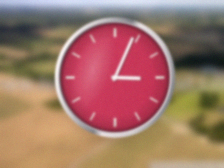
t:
3h04
